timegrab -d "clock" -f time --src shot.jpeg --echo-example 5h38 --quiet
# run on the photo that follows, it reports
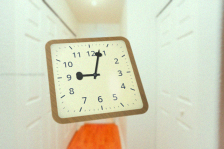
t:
9h03
